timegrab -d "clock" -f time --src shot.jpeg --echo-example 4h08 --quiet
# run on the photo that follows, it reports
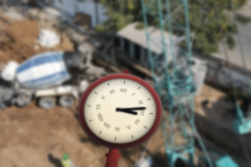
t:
3h13
